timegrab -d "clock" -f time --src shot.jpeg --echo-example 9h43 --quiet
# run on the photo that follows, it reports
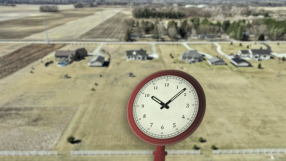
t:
10h08
